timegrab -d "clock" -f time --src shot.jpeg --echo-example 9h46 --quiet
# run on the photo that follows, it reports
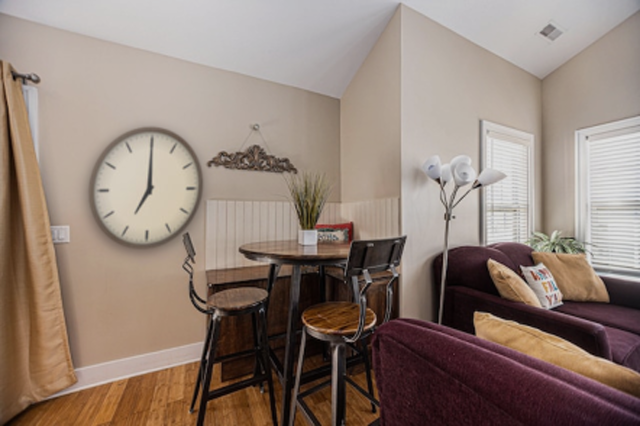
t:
7h00
